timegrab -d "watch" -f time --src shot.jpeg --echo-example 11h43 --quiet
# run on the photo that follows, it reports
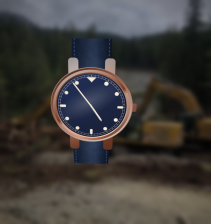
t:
4h54
